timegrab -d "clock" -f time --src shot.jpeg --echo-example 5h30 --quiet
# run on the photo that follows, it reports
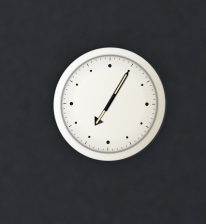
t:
7h05
